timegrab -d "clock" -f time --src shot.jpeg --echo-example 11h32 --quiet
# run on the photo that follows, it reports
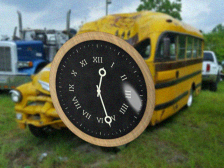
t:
12h27
